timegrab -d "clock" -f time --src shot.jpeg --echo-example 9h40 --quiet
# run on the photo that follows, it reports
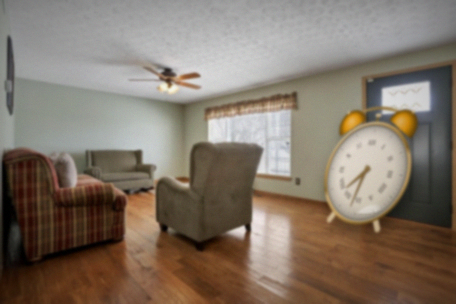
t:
7h32
